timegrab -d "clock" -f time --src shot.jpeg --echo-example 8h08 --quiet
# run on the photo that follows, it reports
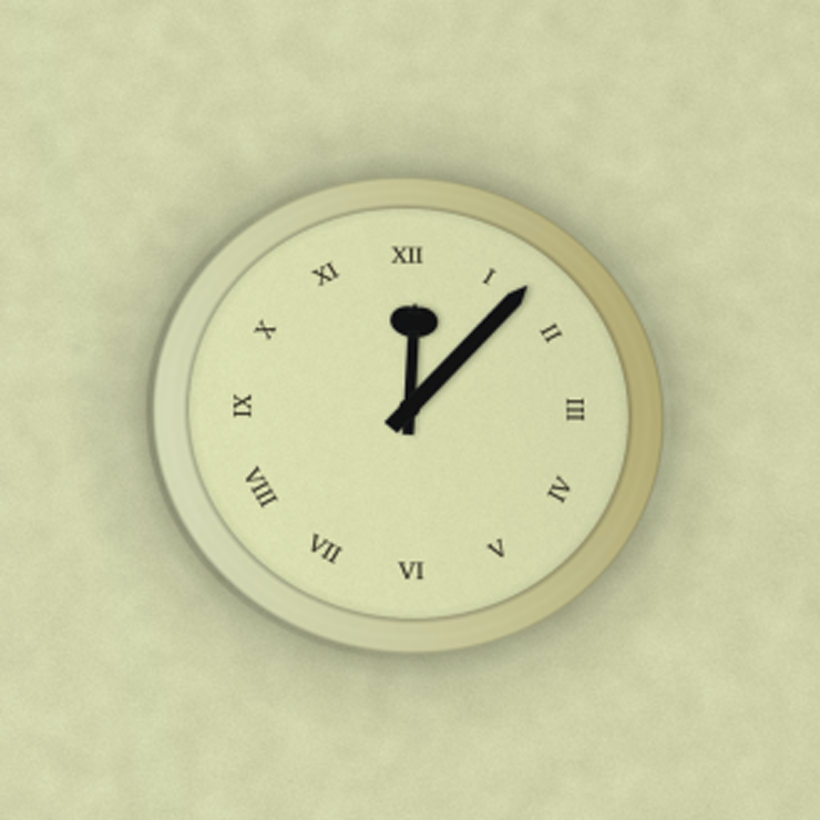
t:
12h07
